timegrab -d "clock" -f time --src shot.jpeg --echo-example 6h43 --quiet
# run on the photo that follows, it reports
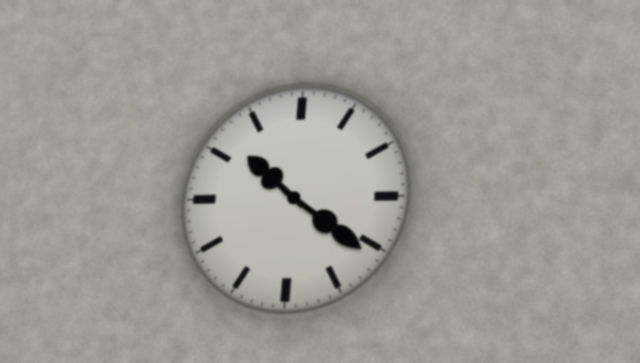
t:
10h21
